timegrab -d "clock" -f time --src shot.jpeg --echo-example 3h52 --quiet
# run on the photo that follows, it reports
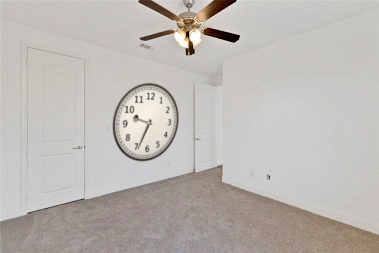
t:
9h34
